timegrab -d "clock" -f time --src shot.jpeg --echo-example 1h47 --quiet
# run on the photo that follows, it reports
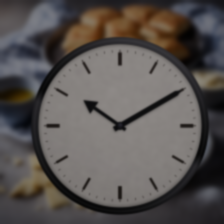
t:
10h10
